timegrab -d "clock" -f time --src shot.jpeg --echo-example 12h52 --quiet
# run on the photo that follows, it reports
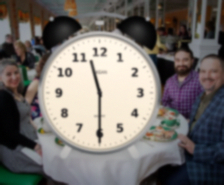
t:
11h30
